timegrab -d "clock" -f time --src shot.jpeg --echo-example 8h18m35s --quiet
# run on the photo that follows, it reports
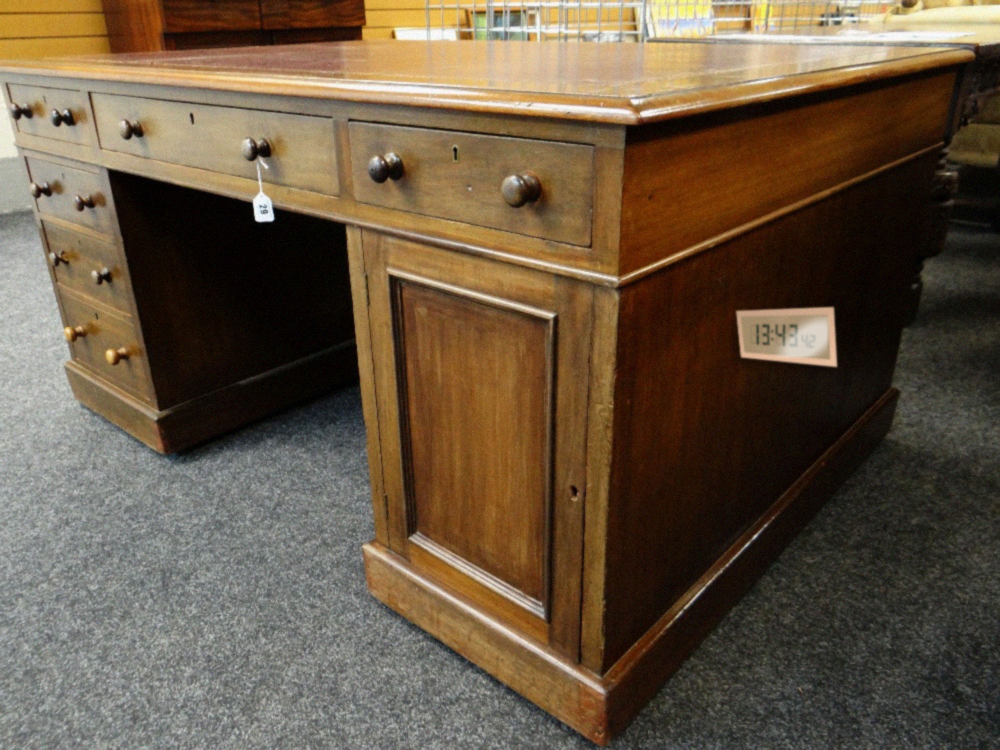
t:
13h43m42s
